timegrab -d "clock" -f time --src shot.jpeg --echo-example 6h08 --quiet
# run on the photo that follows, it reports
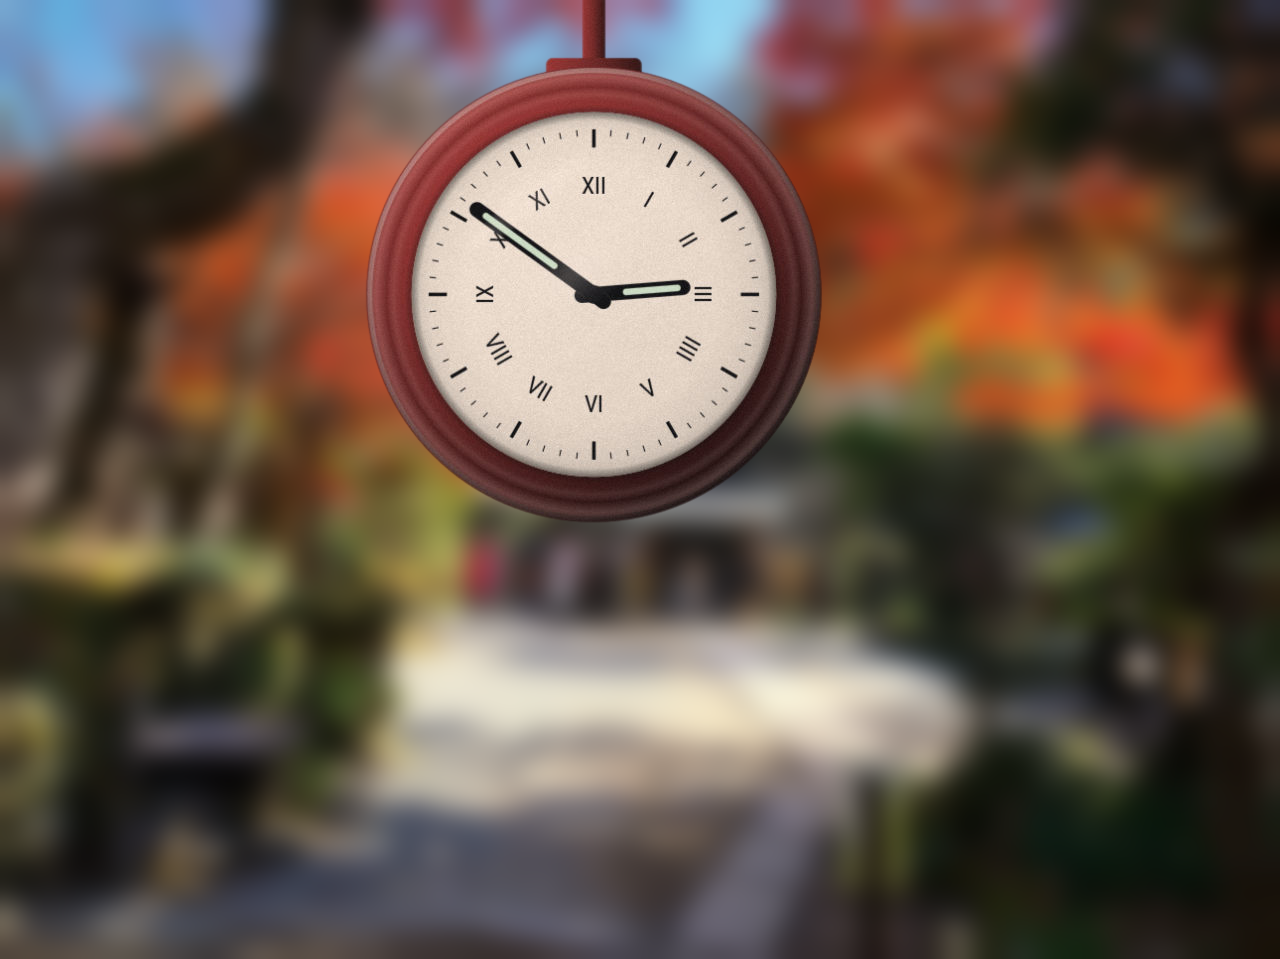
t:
2h51
